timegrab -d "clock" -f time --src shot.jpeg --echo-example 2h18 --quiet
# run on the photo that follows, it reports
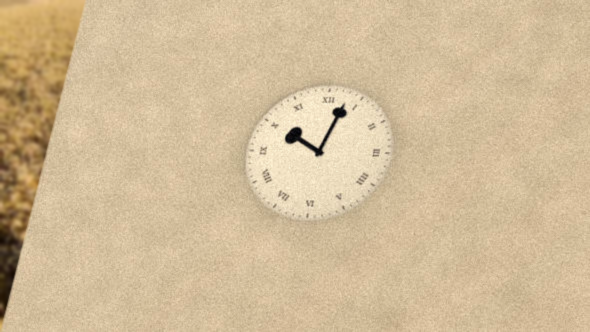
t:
10h03
